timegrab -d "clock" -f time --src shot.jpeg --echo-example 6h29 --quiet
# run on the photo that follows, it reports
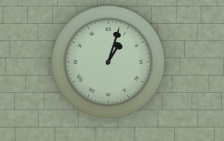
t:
1h03
